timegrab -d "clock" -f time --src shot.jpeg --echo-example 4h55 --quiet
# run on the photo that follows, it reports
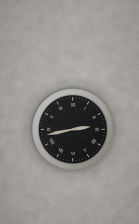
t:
2h43
